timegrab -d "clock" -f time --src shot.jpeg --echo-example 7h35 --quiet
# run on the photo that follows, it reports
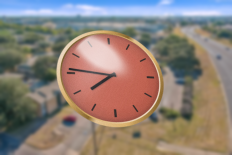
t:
7h46
